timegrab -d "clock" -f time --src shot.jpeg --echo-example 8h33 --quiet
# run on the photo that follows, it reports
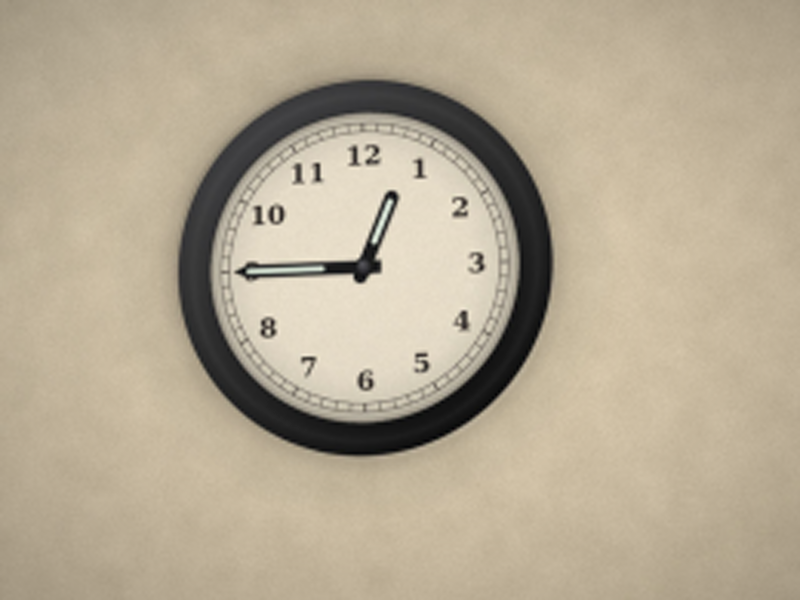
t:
12h45
